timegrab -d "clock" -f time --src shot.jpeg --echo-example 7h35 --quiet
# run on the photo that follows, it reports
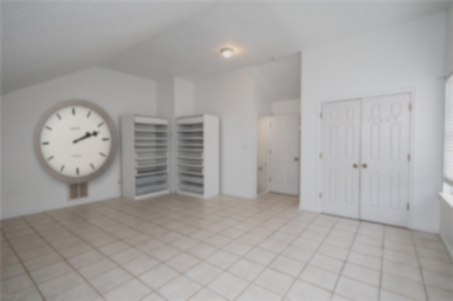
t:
2h12
